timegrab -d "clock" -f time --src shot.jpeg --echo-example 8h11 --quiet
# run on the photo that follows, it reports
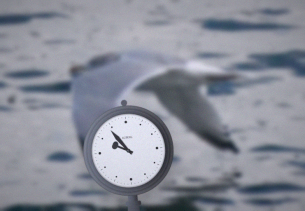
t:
9h54
